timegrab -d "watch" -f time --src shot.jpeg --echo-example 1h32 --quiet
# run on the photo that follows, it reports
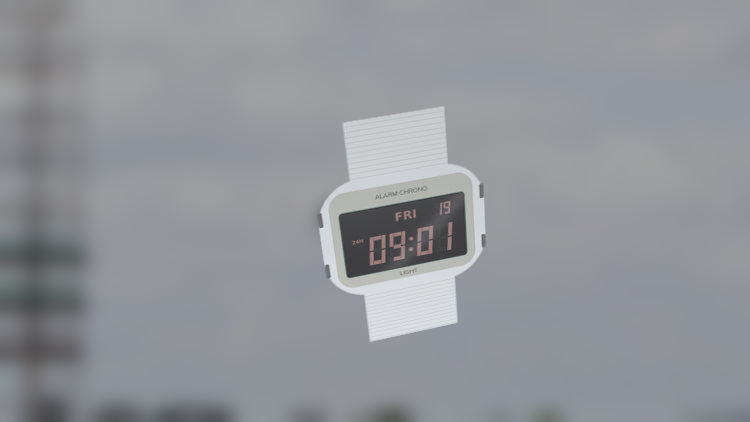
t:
9h01
